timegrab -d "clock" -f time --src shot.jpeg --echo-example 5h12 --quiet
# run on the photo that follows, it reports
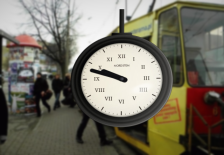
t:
9h48
